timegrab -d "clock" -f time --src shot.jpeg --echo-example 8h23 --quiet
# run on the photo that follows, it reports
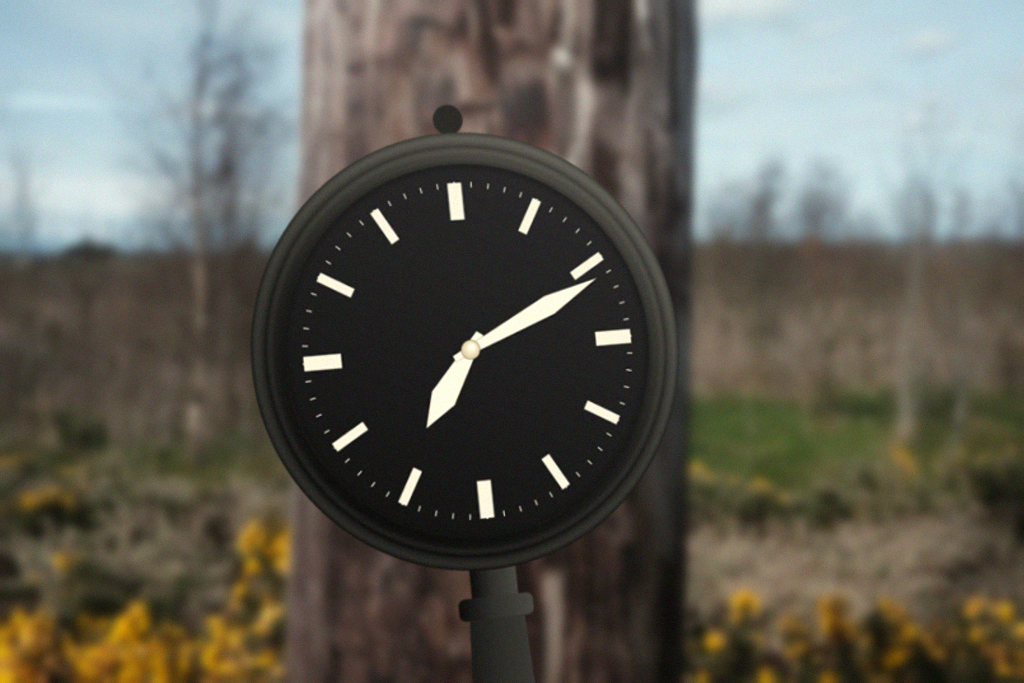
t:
7h11
